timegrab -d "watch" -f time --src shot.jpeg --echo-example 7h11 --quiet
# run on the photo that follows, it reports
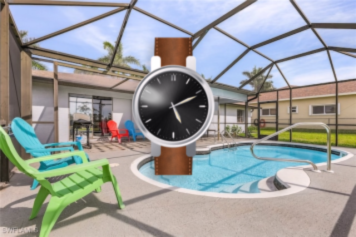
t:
5h11
